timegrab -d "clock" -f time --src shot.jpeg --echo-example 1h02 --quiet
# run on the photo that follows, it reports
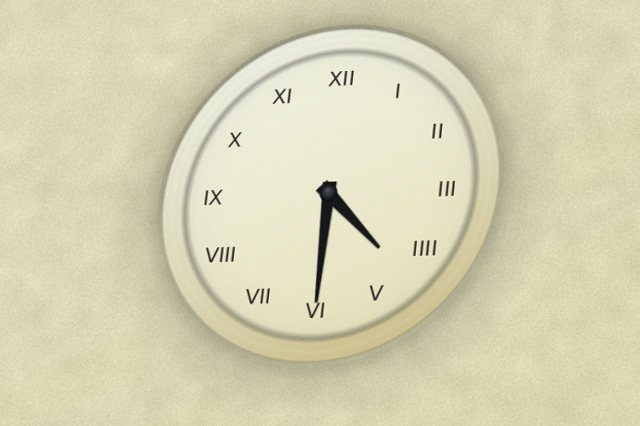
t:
4h30
